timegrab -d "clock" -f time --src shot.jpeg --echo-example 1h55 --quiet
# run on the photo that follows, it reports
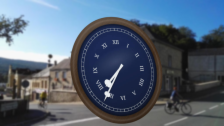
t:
7h36
